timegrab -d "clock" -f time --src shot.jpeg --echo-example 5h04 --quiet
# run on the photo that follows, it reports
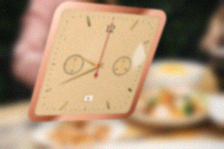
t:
9h40
